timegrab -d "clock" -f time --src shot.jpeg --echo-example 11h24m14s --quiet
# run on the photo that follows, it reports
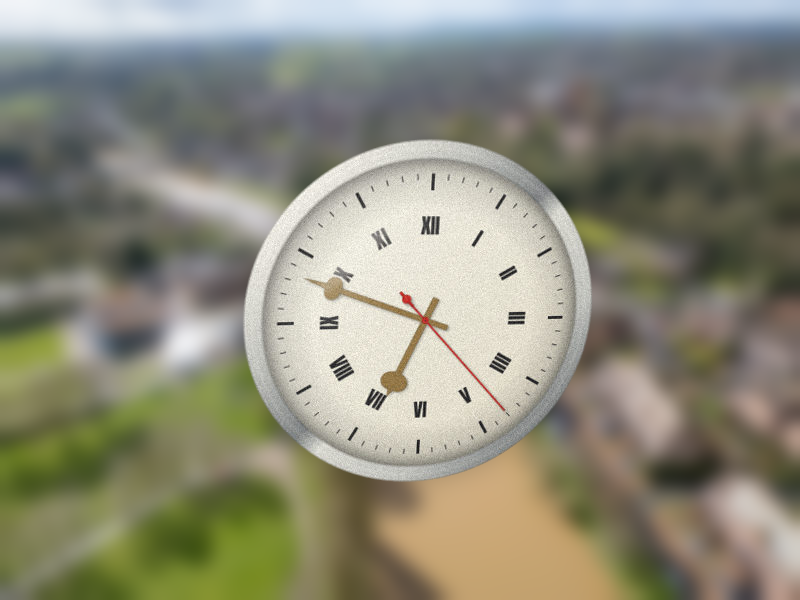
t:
6h48m23s
